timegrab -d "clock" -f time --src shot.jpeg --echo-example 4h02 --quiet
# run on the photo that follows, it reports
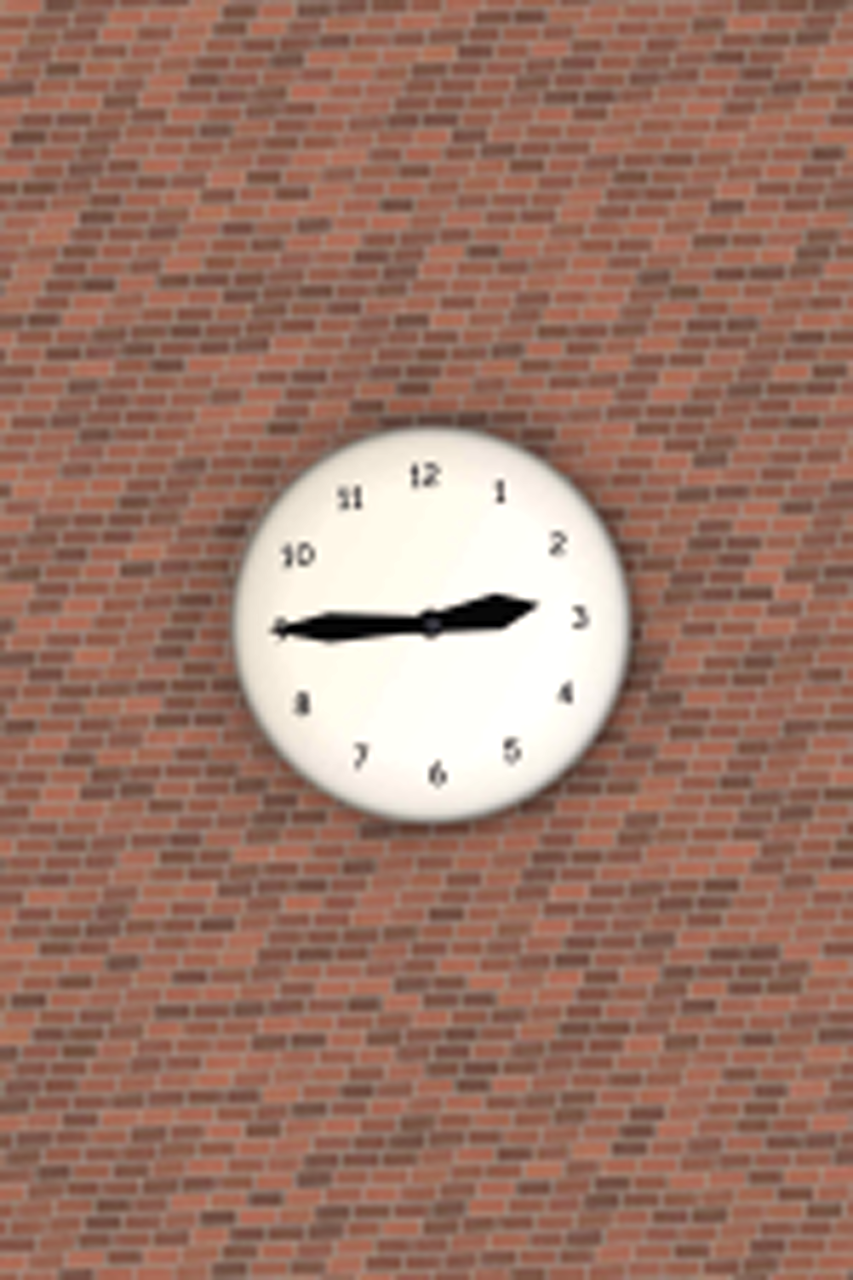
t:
2h45
